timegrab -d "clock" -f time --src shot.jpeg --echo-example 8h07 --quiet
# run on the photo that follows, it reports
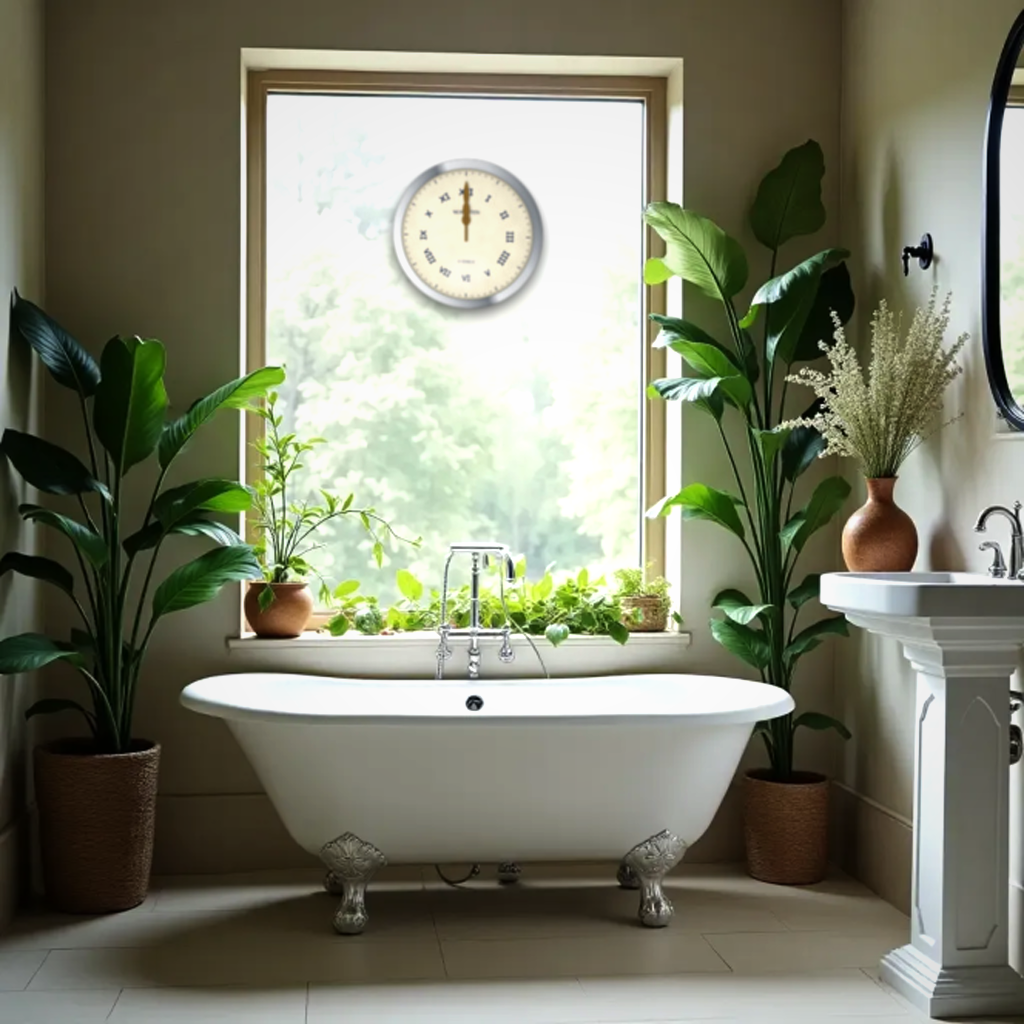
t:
12h00
